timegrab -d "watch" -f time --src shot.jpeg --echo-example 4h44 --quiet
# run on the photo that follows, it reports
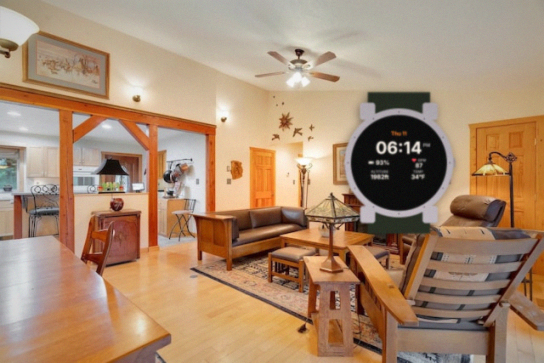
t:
6h14
